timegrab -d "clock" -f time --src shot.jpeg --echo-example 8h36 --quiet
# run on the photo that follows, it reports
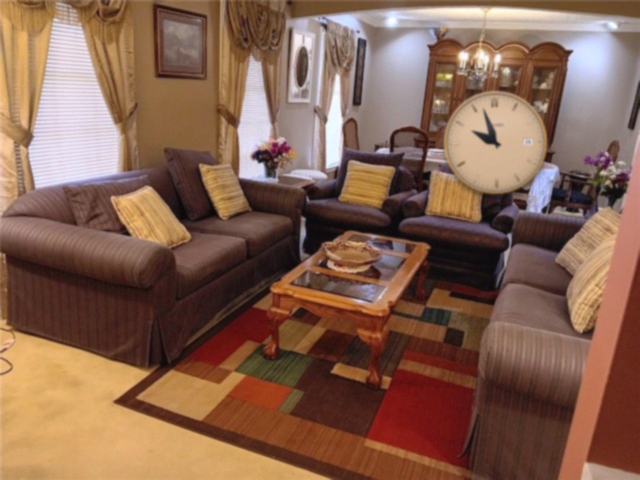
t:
9h57
